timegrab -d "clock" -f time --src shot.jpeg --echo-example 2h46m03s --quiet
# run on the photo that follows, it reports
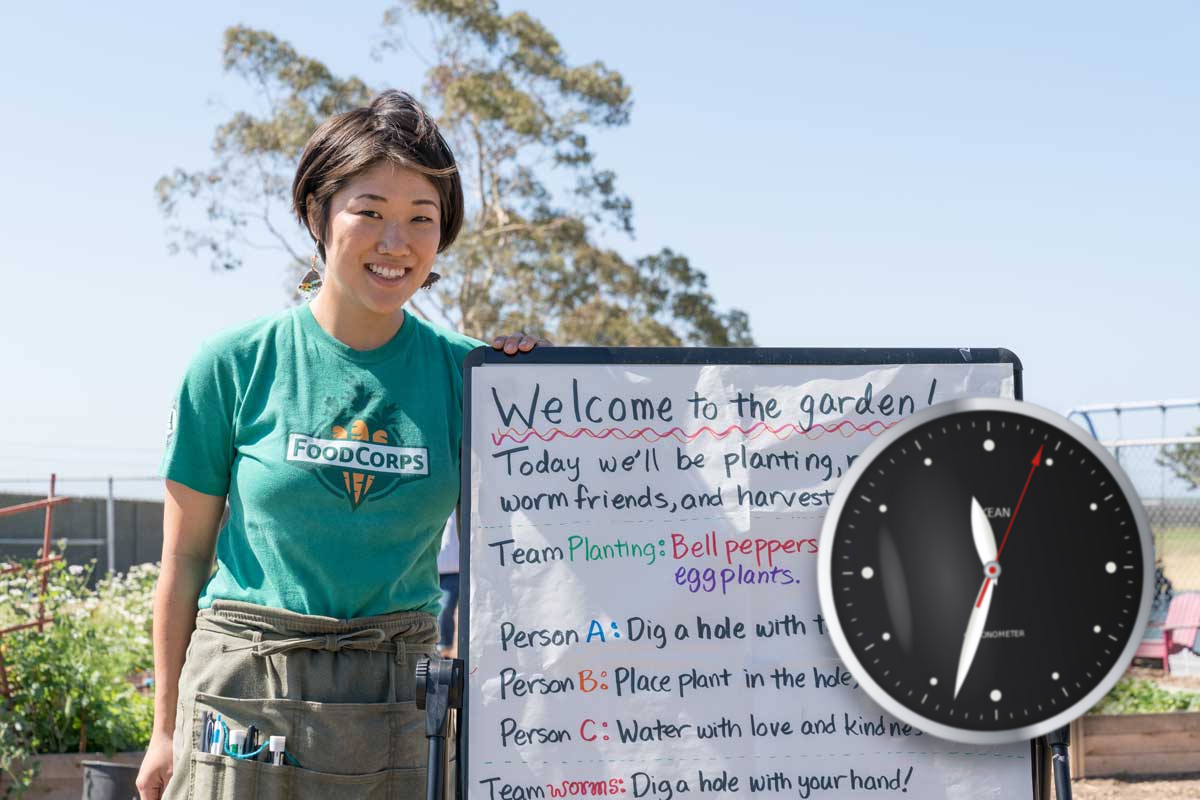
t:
11h33m04s
